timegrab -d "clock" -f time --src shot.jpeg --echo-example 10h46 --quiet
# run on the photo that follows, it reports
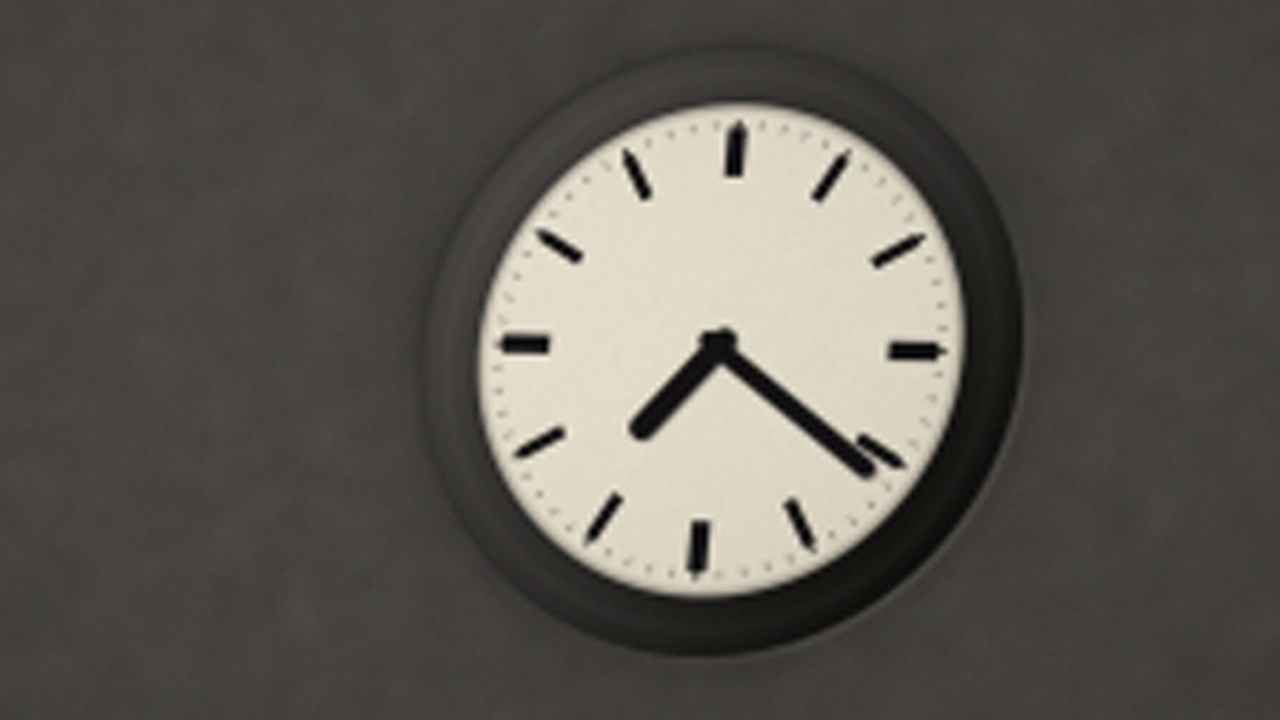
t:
7h21
